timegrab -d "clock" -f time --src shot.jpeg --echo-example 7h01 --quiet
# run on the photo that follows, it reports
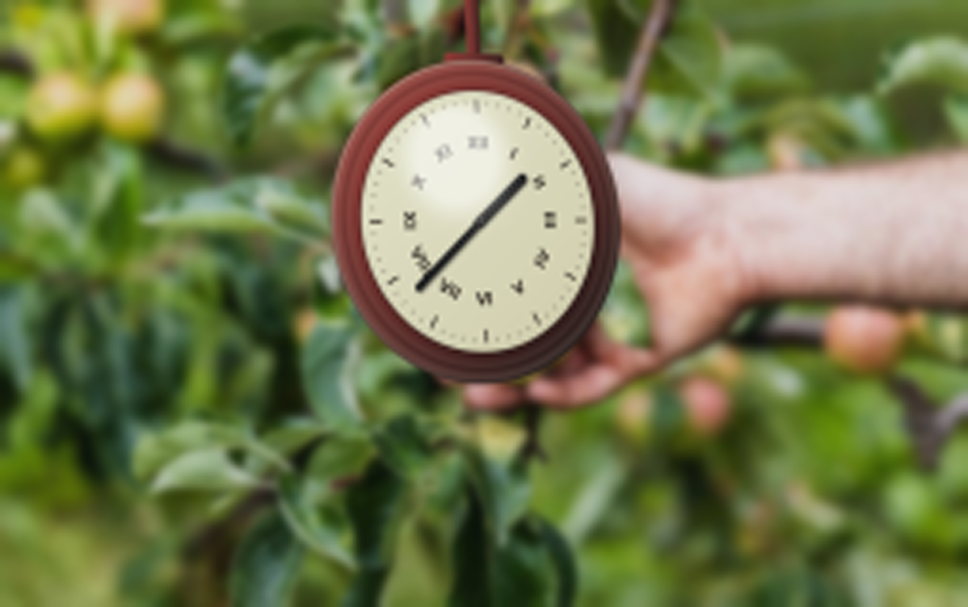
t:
1h38
